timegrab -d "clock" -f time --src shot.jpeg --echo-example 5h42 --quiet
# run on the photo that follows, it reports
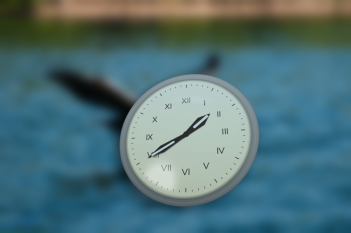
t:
1h40
